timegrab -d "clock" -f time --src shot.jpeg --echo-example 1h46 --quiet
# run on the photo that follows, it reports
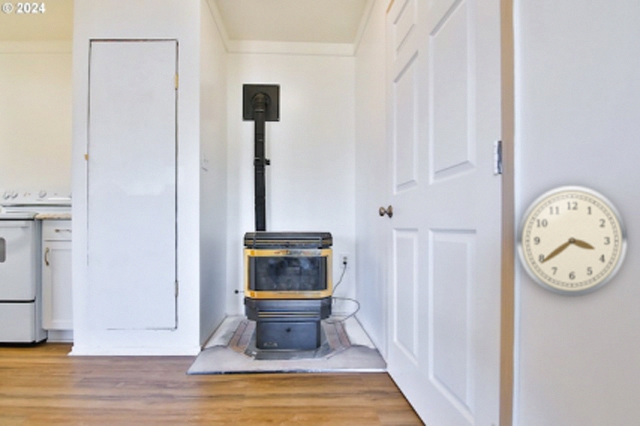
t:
3h39
